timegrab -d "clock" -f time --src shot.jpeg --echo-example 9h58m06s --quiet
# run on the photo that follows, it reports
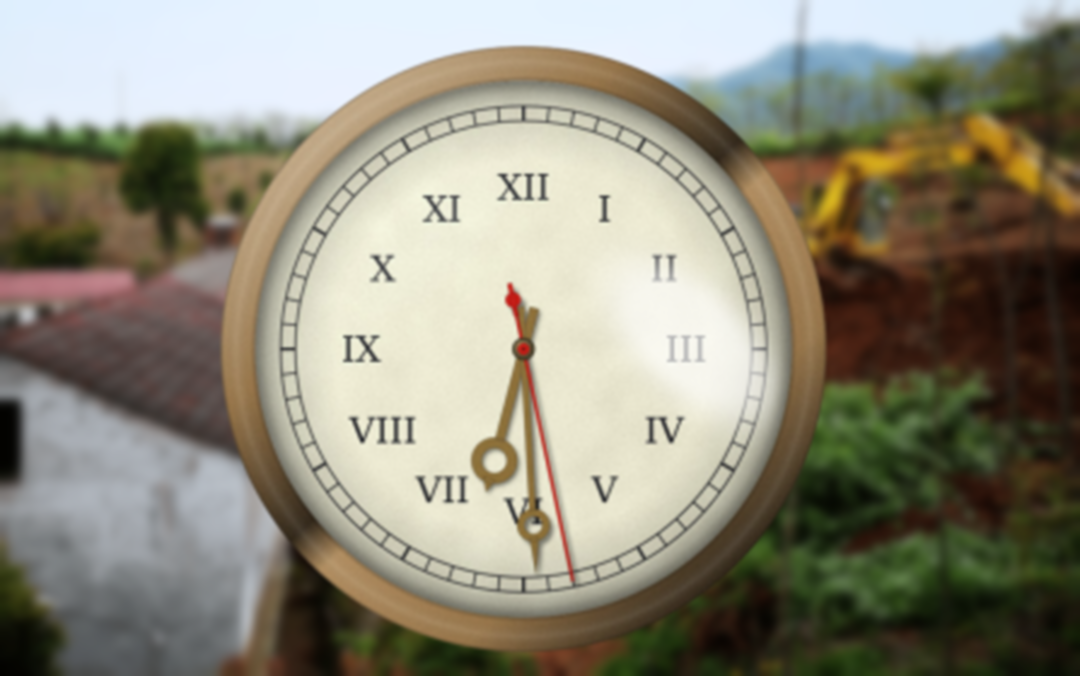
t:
6h29m28s
